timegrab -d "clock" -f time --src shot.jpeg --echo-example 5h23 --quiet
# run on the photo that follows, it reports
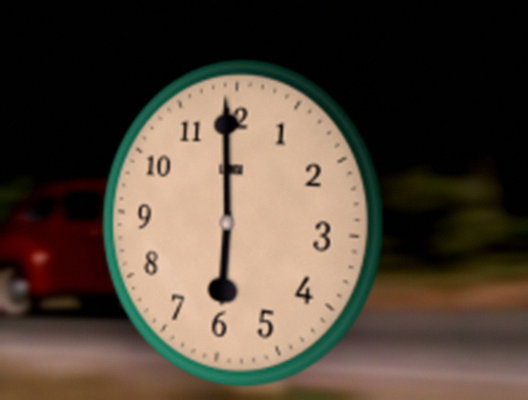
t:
5h59
